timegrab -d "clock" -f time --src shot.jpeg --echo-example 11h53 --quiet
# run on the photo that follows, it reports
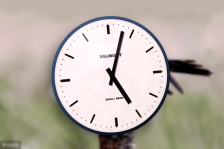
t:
5h03
